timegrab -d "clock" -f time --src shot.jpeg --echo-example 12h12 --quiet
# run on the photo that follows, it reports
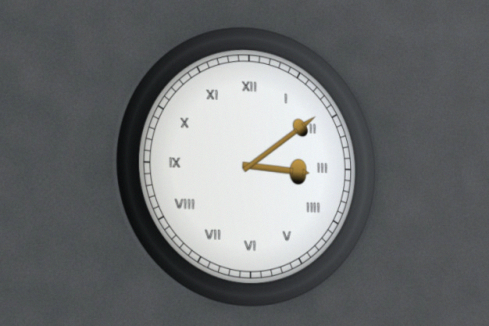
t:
3h09
